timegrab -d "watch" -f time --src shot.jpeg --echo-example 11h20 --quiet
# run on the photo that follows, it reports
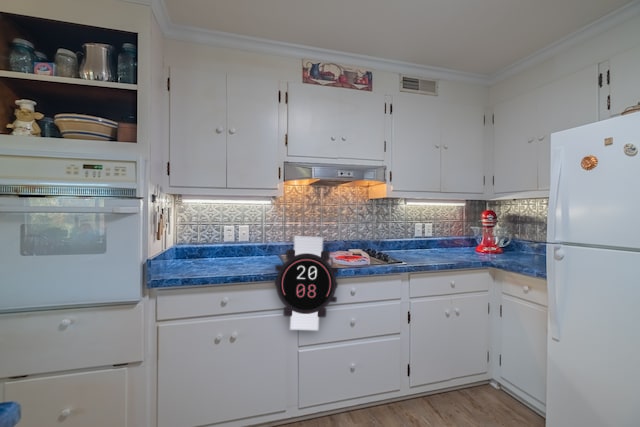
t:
20h08
